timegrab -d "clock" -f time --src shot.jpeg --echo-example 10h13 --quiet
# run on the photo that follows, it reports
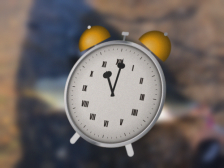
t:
11h01
